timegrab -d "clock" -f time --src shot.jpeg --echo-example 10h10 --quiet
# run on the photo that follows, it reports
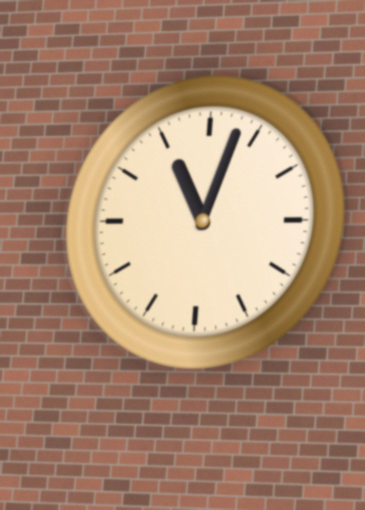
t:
11h03
